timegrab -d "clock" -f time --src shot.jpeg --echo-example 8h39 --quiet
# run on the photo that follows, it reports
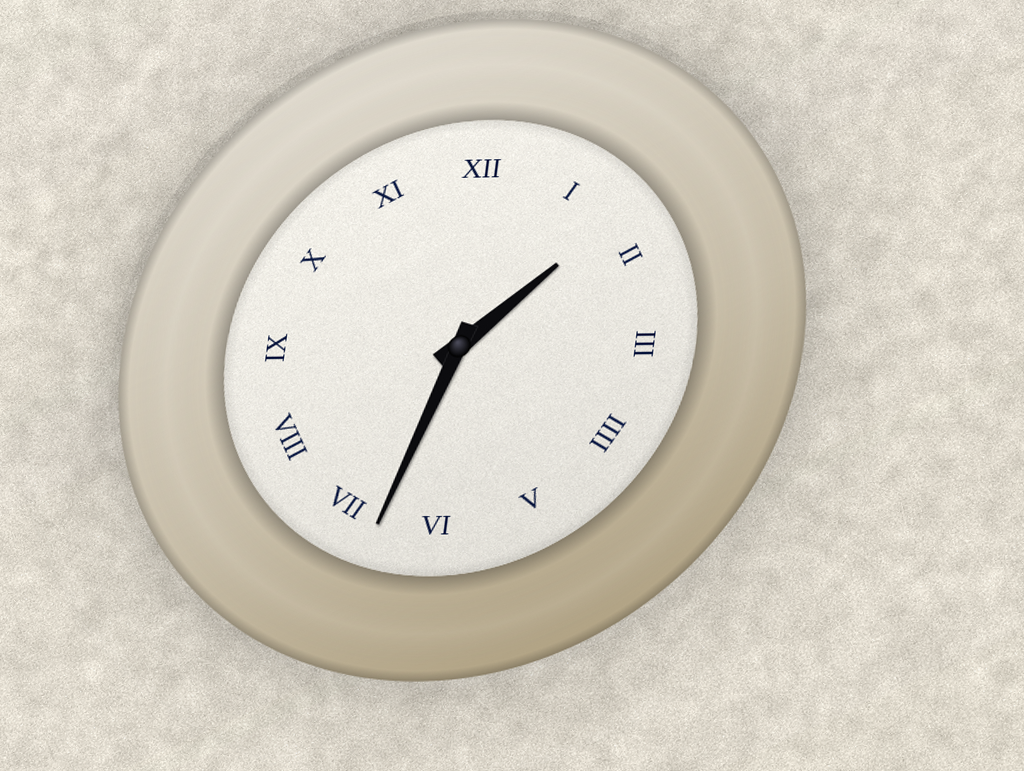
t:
1h33
